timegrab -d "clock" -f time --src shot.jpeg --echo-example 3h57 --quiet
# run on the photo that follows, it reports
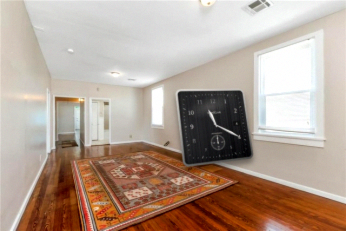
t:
11h20
